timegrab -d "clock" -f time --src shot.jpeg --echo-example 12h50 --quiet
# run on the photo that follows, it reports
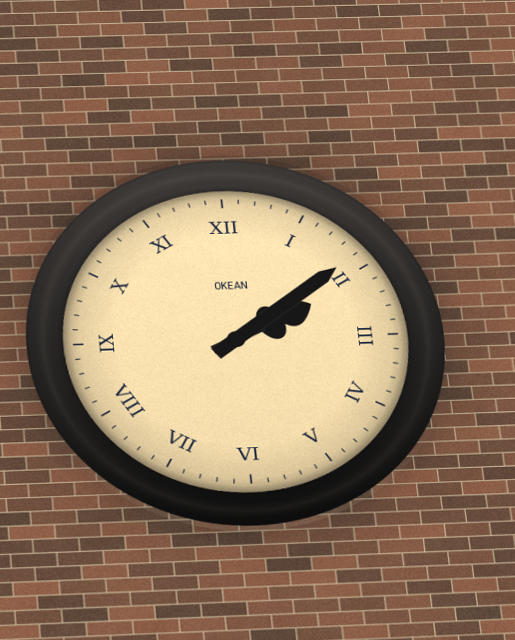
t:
2h09
